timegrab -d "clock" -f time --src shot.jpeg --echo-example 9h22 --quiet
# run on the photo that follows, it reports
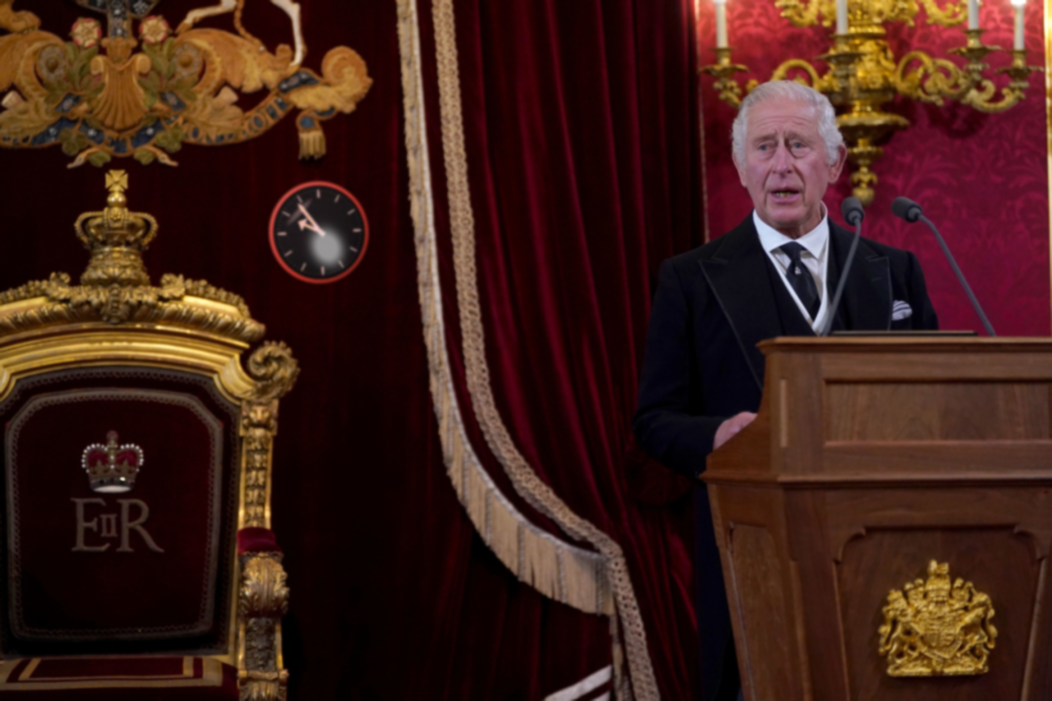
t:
9h54
